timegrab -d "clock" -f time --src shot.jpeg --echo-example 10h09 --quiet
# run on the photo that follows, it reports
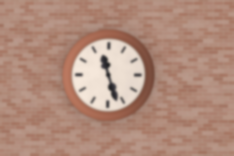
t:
11h27
